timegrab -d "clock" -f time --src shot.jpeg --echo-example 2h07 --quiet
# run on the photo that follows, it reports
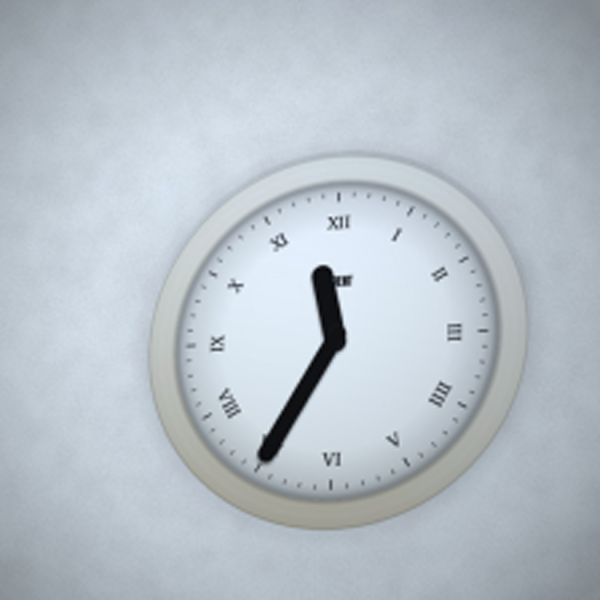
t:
11h35
